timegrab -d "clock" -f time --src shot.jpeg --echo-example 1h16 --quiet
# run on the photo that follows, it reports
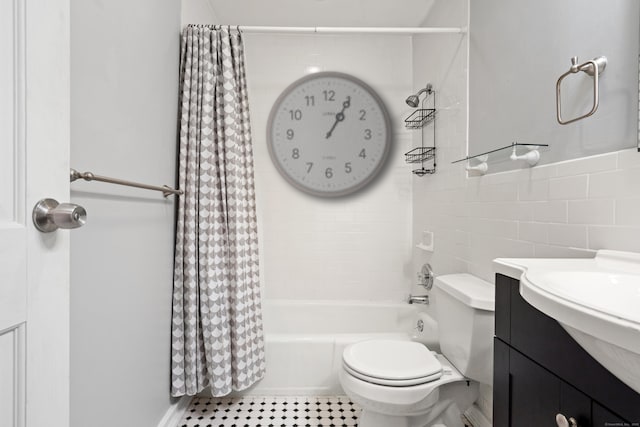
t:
1h05
